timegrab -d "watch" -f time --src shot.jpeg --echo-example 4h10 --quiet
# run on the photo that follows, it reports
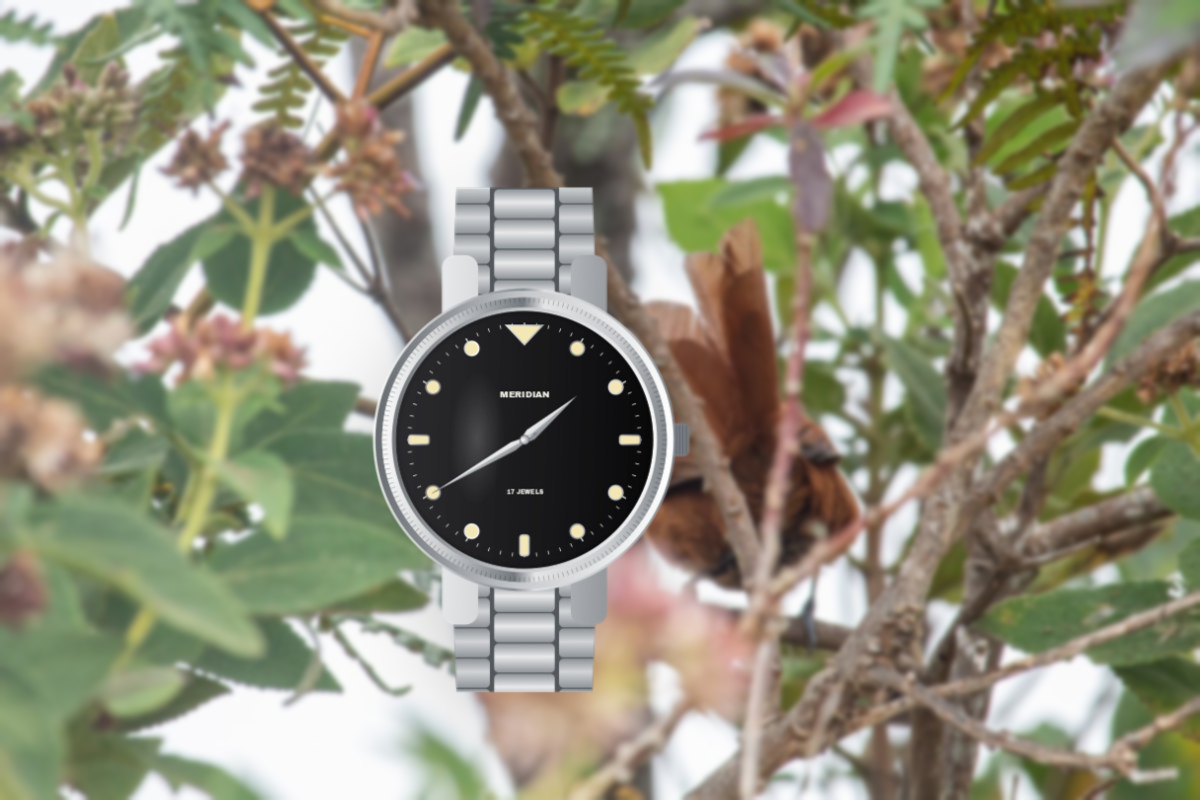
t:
1h40
